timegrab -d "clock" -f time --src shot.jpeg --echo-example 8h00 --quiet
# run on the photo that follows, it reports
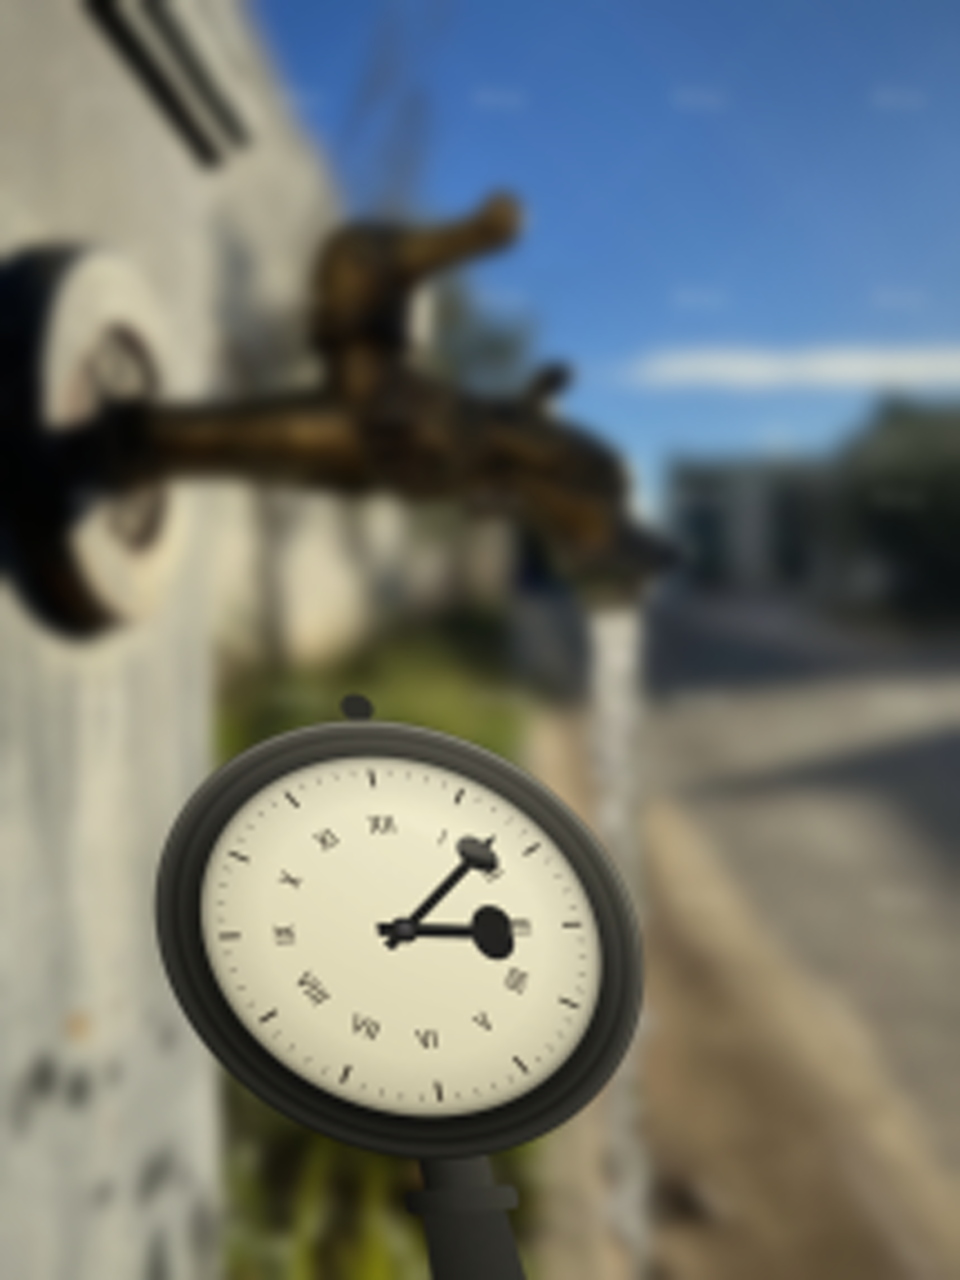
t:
3h08
